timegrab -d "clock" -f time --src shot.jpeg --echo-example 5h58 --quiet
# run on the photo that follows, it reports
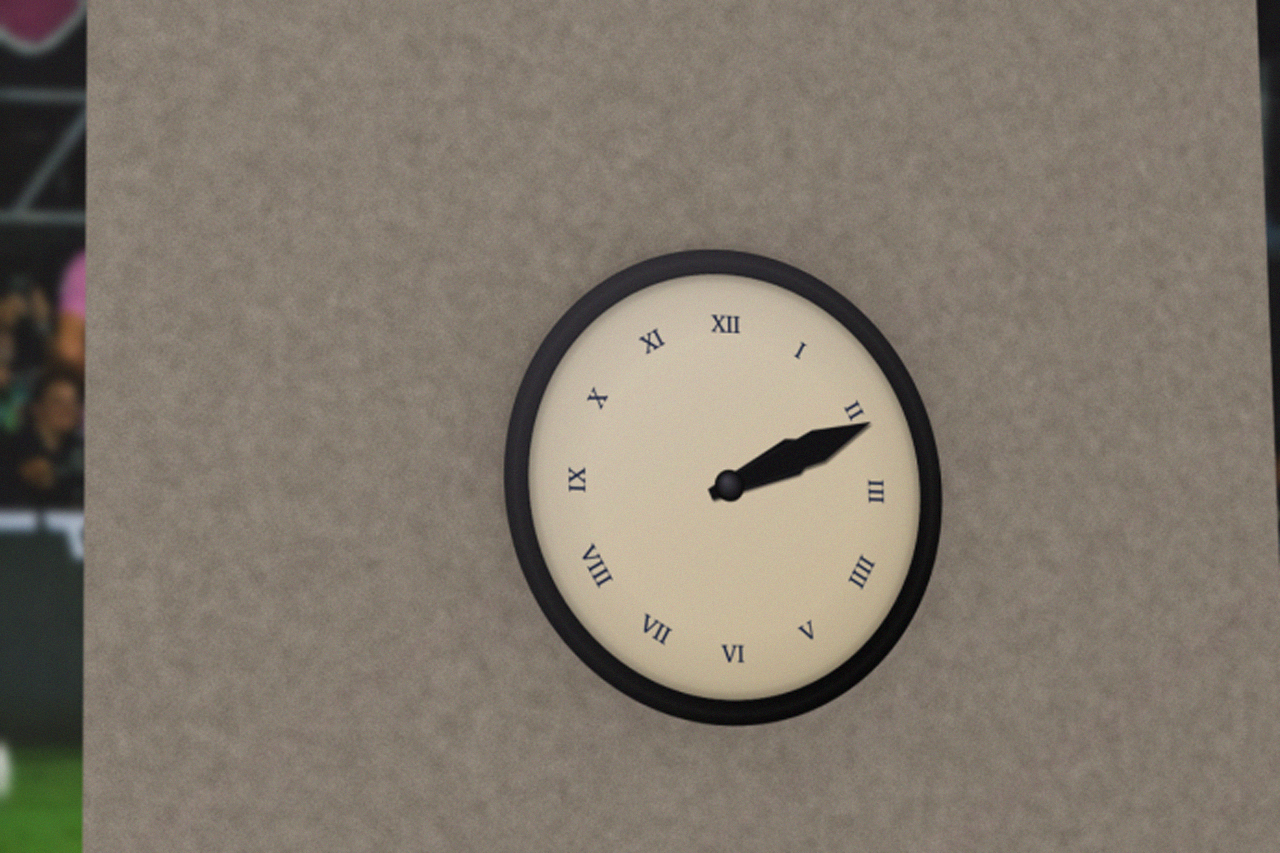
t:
2h11
